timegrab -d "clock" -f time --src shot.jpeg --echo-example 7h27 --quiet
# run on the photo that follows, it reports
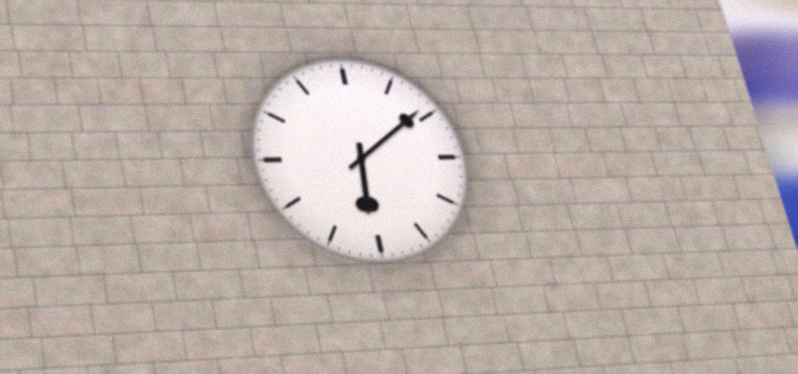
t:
6h09
